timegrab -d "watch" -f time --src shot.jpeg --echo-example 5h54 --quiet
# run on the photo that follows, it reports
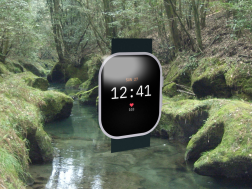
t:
12h41
